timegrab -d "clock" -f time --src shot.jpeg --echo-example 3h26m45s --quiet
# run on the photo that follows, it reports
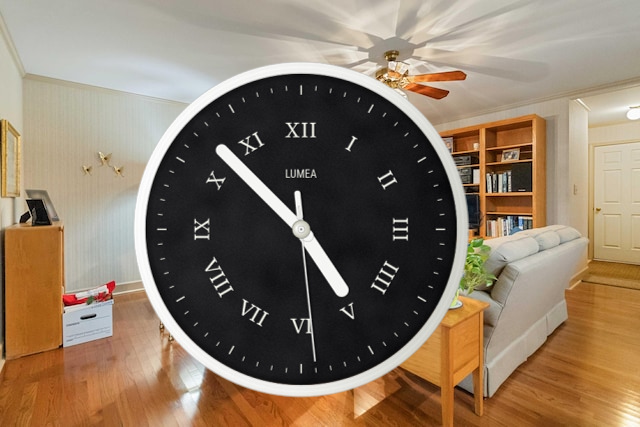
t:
4h52m29s
